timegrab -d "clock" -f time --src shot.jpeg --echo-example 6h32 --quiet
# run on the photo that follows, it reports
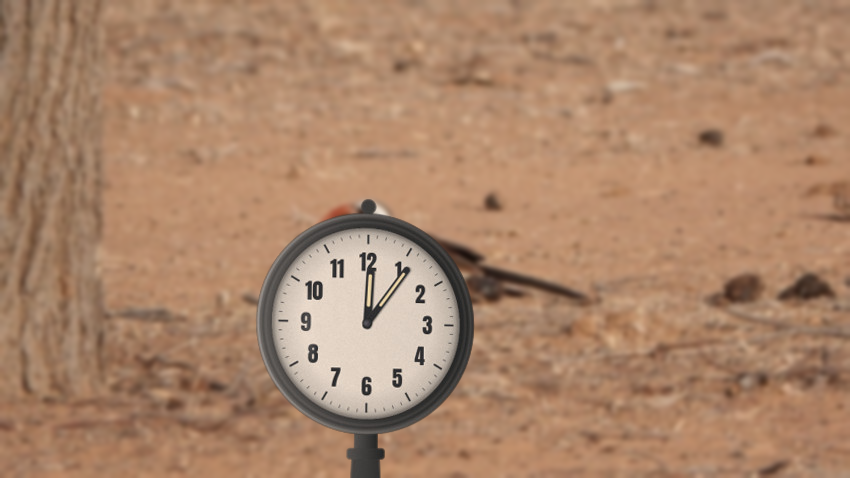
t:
12h06
